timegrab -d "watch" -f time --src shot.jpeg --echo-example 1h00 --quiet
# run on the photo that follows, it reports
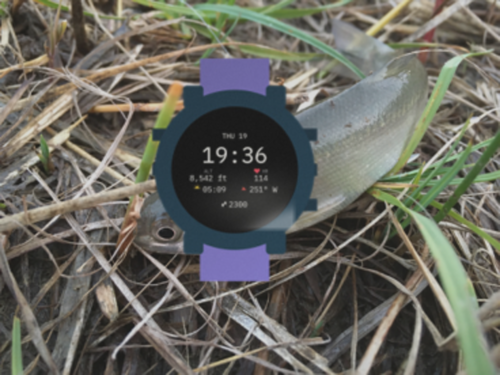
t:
19h36
